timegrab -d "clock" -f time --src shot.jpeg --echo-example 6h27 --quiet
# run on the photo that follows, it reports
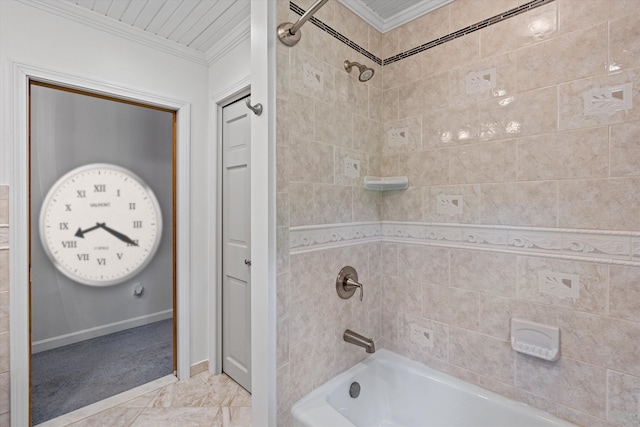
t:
8h20
